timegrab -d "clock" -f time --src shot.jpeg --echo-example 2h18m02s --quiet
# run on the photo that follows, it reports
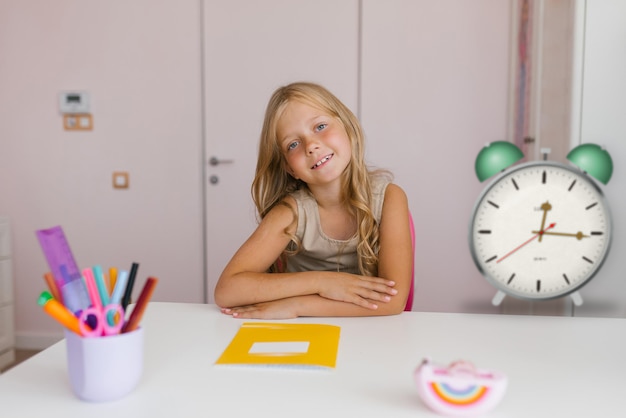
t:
12h15m39s
